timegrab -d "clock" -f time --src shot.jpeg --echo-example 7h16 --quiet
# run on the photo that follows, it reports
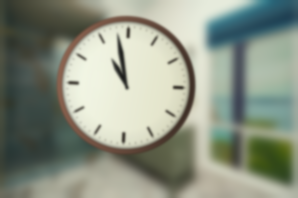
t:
10h58
